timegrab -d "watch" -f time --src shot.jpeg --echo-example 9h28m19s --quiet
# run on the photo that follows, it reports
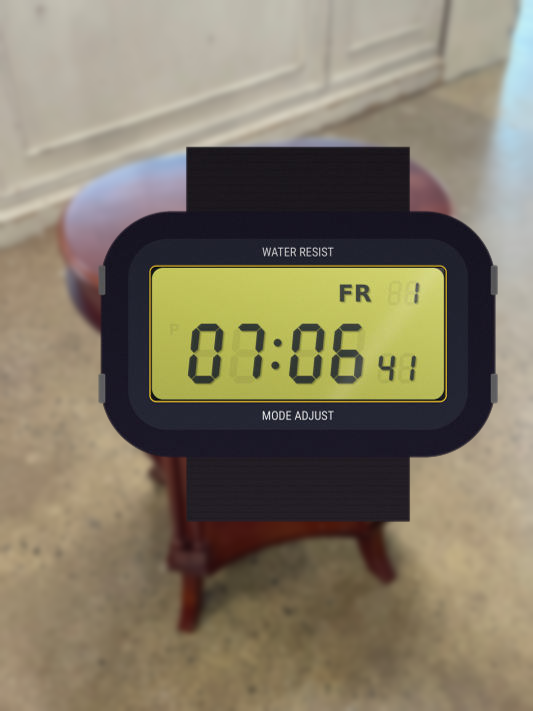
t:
7h06m41s
